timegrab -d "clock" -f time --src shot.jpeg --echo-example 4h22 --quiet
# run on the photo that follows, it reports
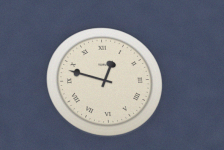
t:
12h48
